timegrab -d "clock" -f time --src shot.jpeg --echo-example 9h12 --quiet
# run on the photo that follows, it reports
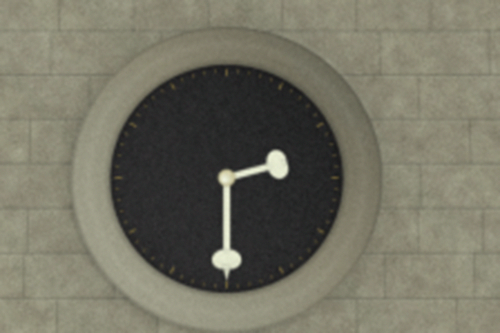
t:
2h30
